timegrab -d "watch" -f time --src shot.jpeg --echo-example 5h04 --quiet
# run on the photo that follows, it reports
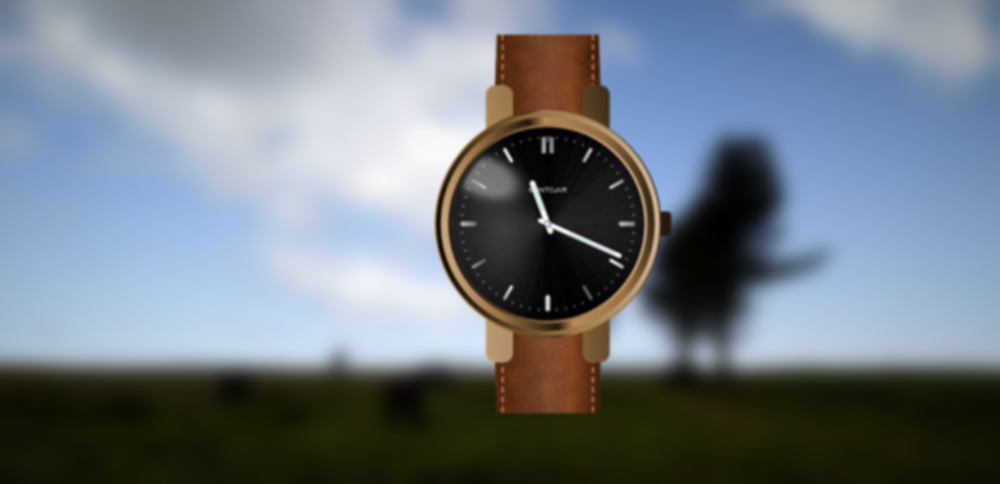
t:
11h19
